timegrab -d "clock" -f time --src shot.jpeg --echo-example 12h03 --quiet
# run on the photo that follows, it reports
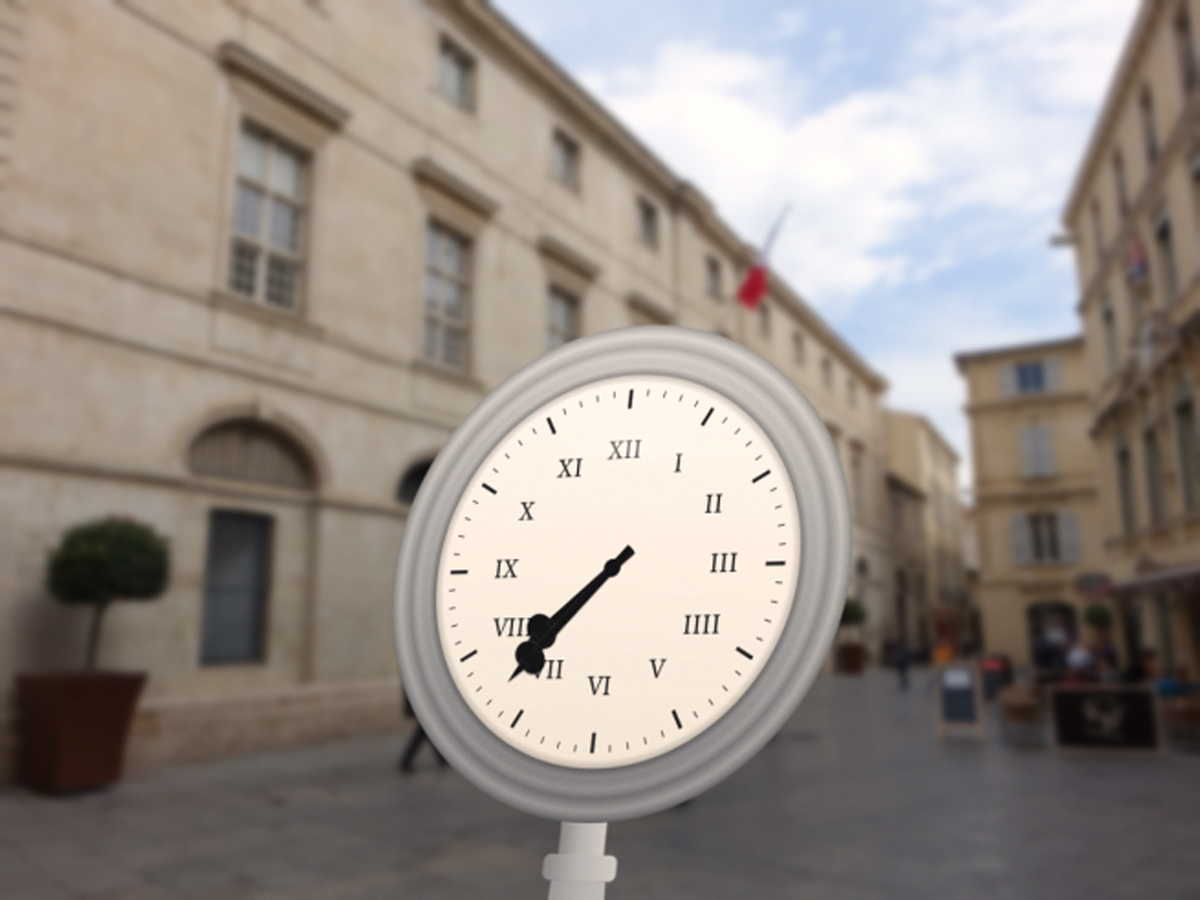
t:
7h37
